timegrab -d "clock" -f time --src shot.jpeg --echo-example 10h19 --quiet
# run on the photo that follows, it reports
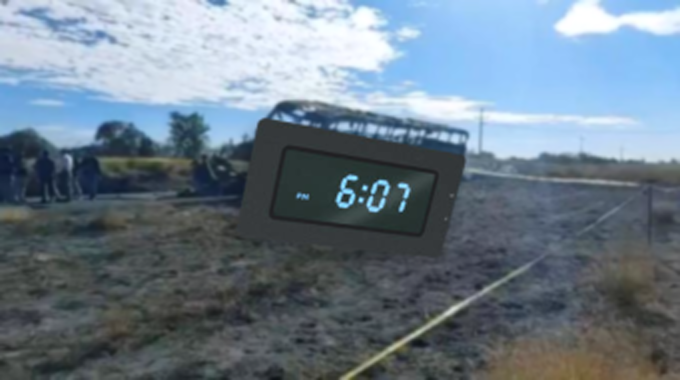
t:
6h07
